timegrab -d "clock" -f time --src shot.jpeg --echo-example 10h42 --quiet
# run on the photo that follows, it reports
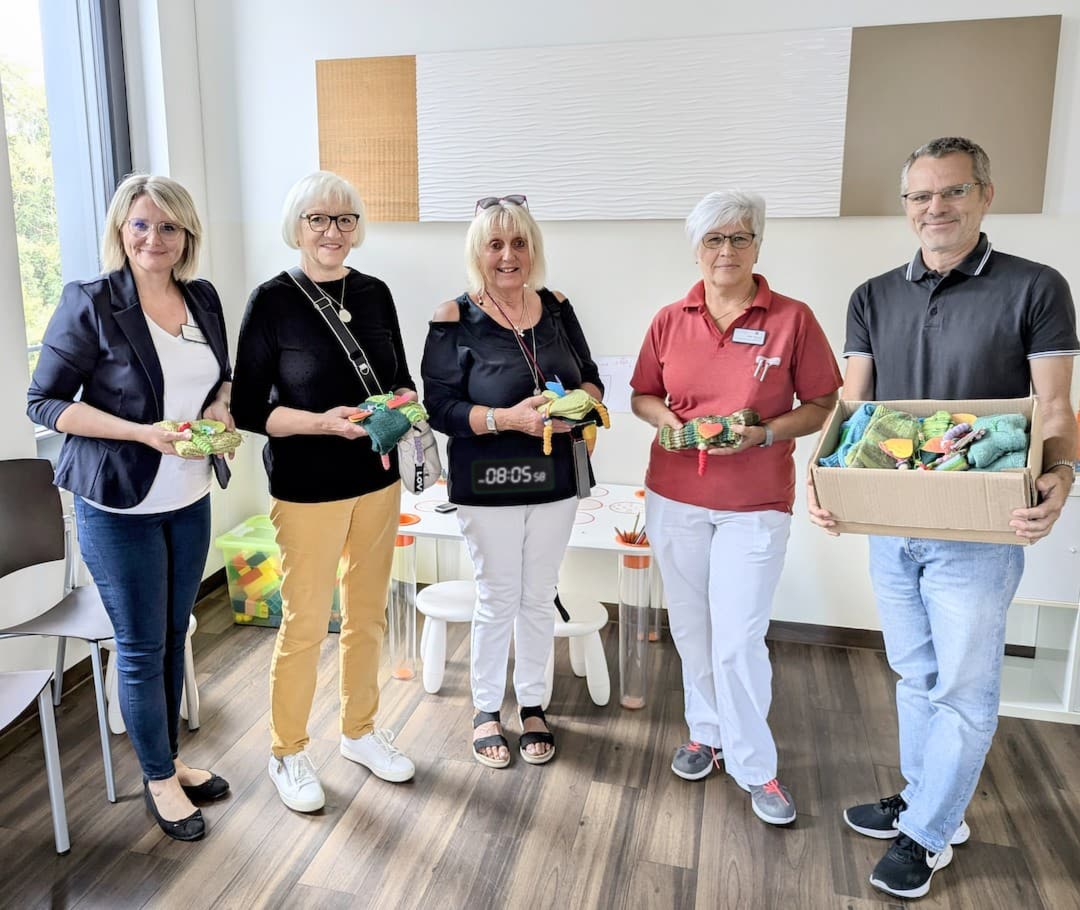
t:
8h05
